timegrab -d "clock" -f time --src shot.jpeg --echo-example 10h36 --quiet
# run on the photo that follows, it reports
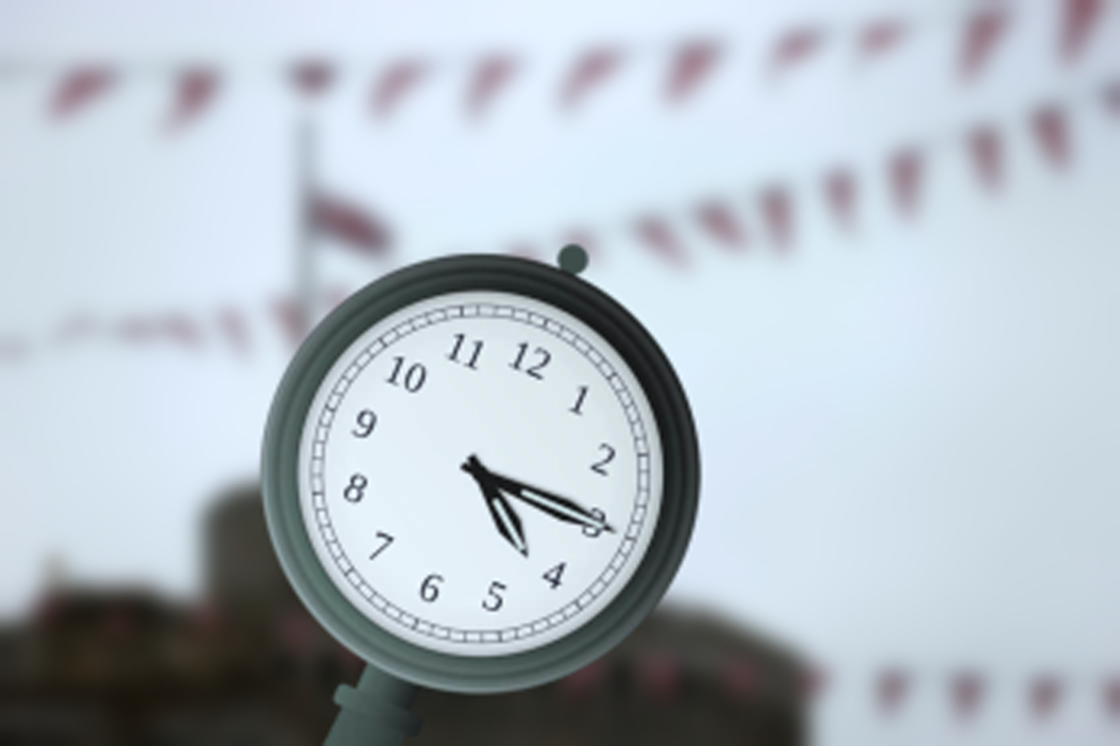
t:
4h15
